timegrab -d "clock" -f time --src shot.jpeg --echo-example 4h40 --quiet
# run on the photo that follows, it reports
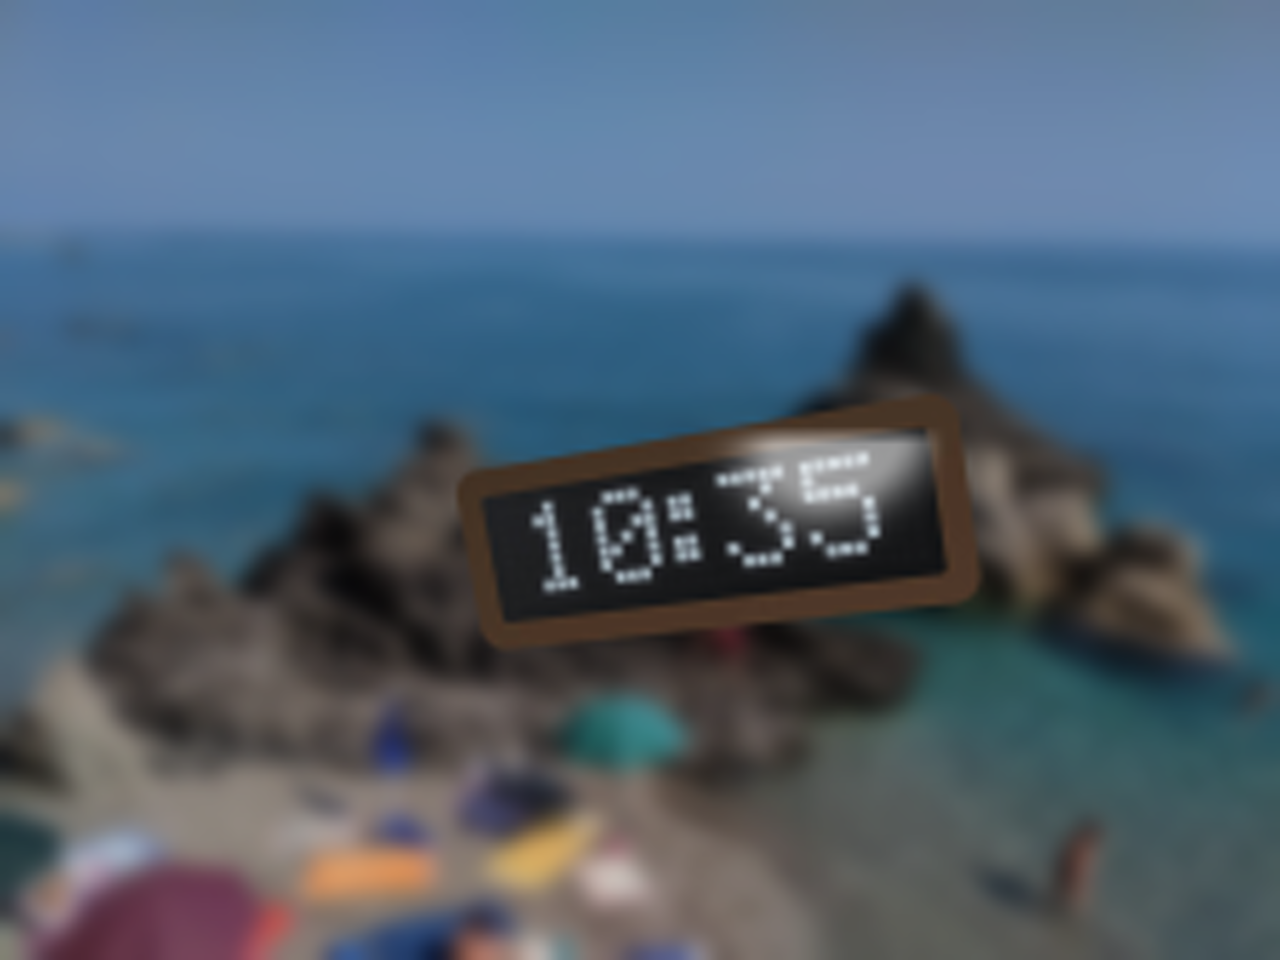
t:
10h35
